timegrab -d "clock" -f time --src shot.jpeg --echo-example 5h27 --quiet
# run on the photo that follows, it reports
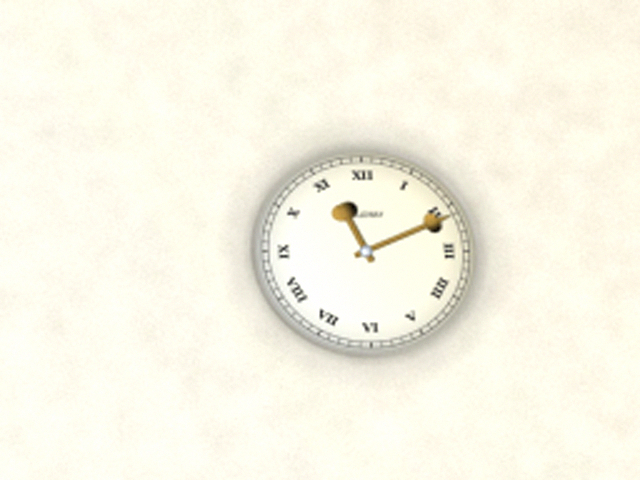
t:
11h11
